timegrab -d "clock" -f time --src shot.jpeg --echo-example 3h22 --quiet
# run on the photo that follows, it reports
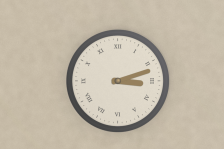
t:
3h12
